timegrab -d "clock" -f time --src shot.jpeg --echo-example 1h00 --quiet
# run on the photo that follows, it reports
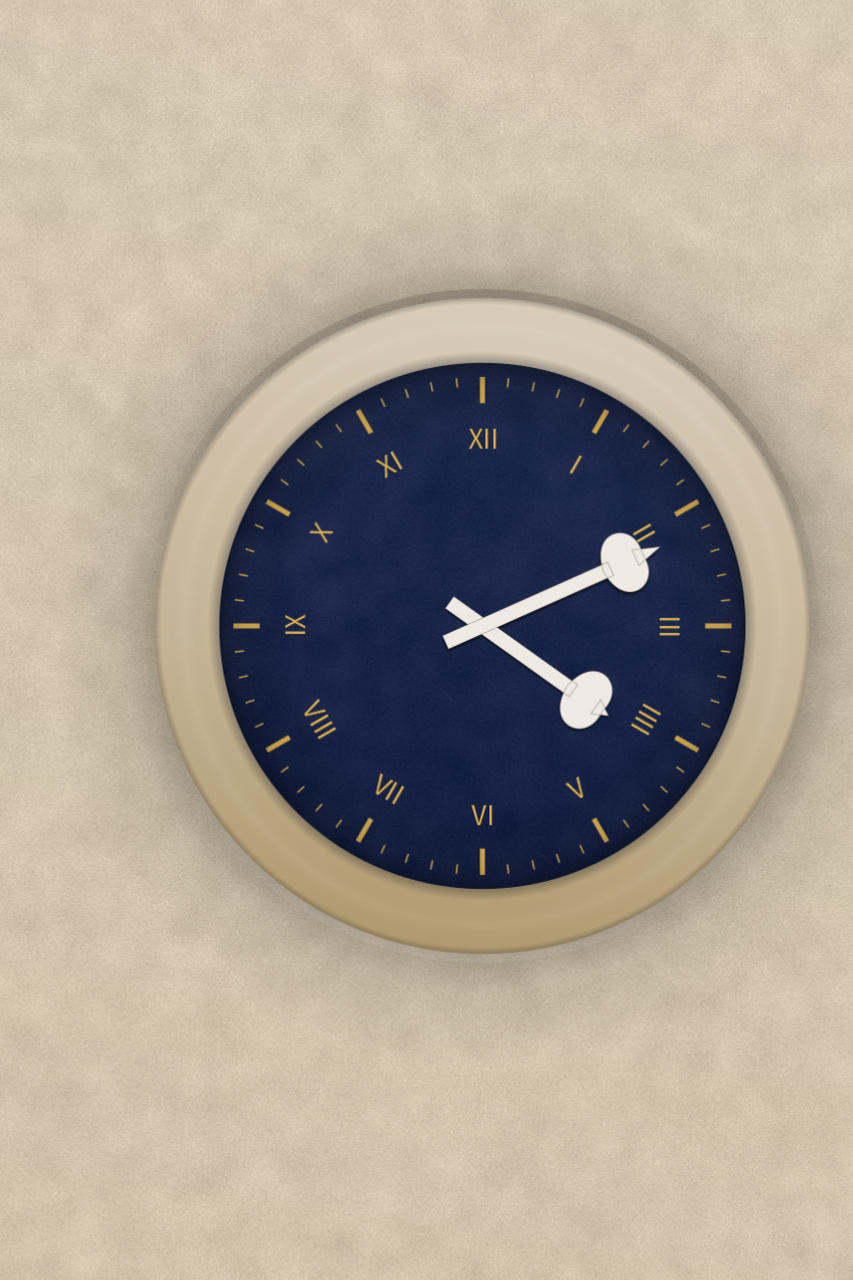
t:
4h11
